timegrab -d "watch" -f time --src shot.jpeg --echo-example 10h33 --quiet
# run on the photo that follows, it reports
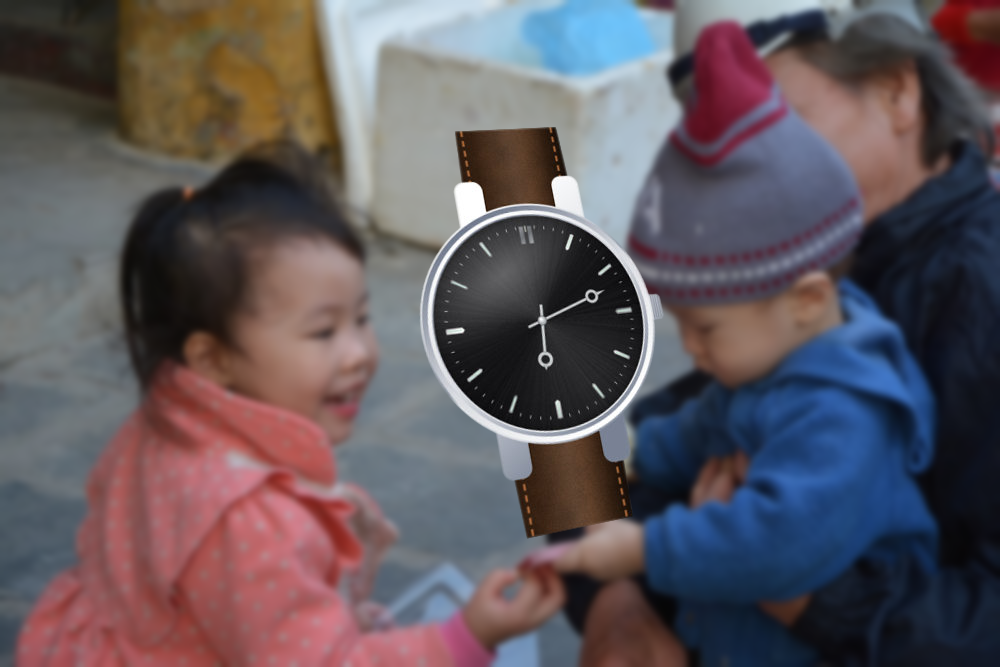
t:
6h12
